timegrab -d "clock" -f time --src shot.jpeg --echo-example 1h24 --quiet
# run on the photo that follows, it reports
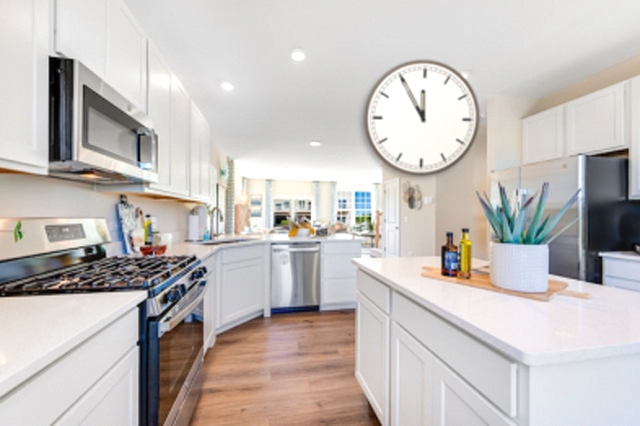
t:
11h55
